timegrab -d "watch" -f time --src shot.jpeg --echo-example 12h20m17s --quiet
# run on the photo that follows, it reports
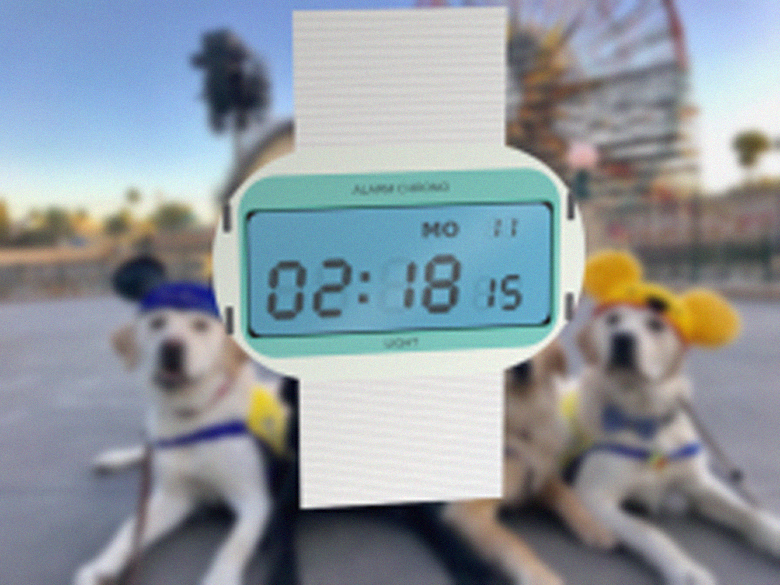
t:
2h18m15s
